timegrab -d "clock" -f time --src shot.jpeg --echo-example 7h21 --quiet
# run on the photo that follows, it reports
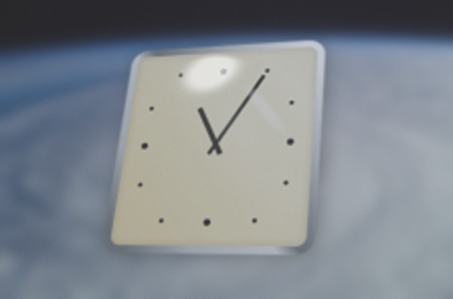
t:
11h05
